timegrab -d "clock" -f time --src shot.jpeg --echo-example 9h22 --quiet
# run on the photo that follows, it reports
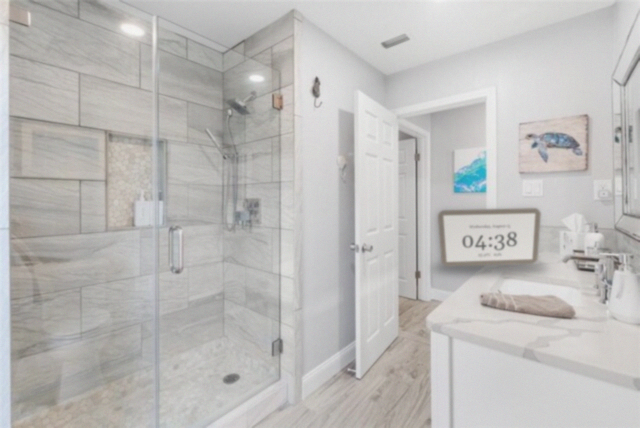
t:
4h38
